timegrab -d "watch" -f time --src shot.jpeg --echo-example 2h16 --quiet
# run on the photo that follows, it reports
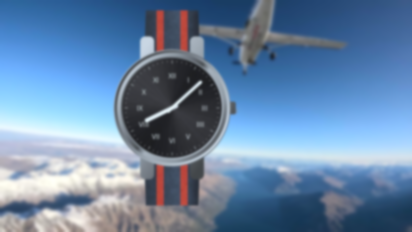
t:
8h08
